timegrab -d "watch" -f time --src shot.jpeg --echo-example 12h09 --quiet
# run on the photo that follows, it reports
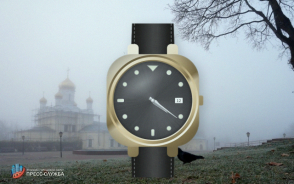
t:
4h21
